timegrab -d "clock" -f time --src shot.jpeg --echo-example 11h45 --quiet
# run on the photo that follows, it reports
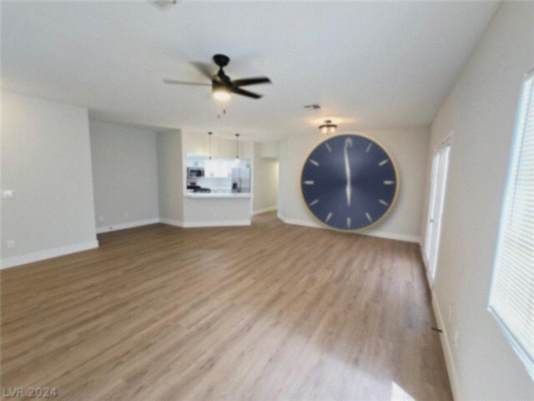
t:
5h59
